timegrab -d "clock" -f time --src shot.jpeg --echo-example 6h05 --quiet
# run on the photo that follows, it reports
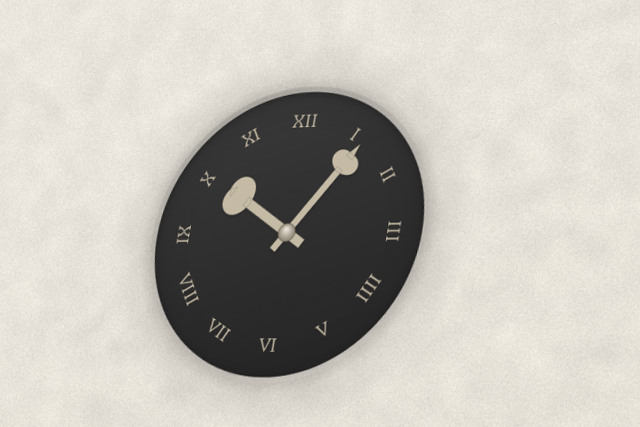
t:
10h06
